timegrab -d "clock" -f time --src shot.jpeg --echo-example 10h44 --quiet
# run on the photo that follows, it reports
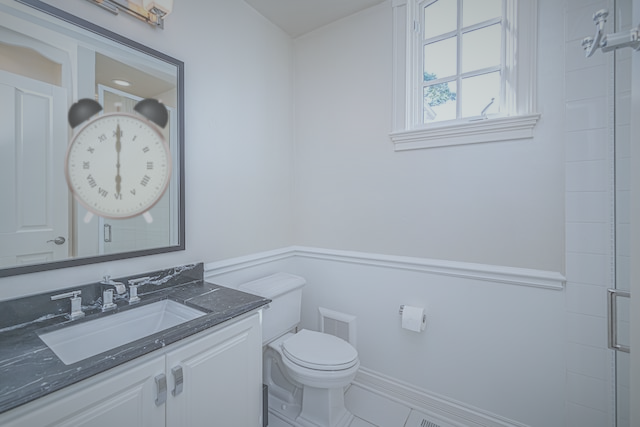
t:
6h00
